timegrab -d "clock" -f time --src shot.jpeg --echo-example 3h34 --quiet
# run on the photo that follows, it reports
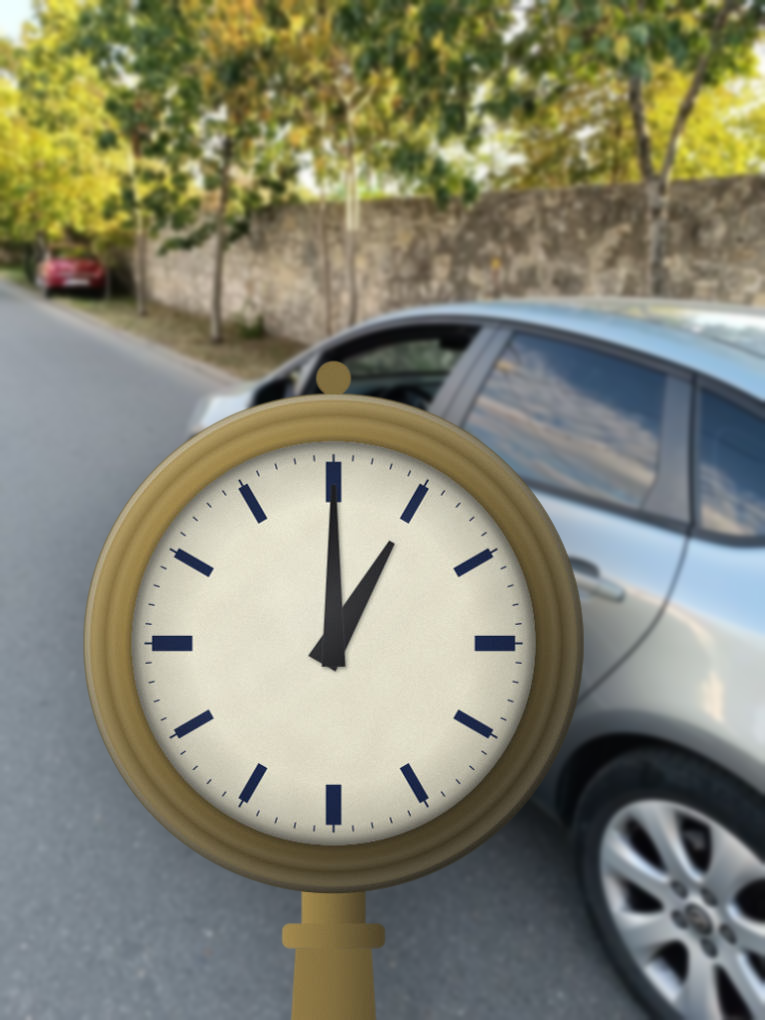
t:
1h00
